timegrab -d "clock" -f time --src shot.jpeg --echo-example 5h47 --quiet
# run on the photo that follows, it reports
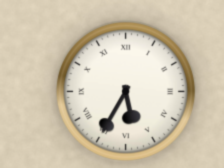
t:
5h35
